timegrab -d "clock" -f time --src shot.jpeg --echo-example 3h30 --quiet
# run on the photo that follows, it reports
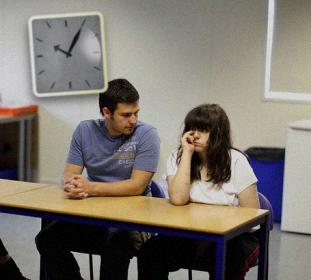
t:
10h05
